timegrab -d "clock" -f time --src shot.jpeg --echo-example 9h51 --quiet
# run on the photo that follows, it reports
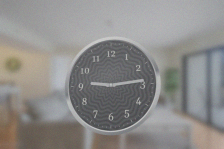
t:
9h14
